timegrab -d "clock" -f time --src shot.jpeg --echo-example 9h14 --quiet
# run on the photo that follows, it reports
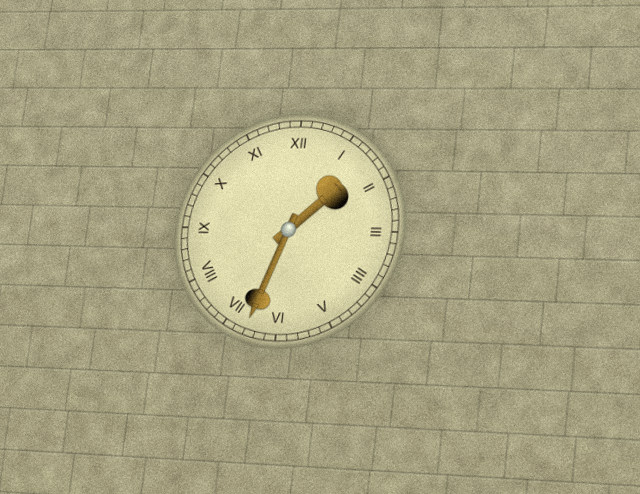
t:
1h33
